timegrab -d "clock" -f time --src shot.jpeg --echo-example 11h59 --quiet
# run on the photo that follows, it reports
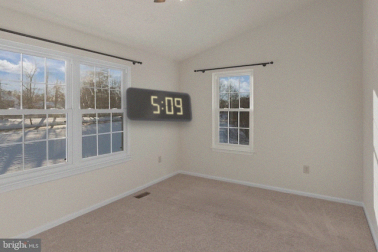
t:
5h09
